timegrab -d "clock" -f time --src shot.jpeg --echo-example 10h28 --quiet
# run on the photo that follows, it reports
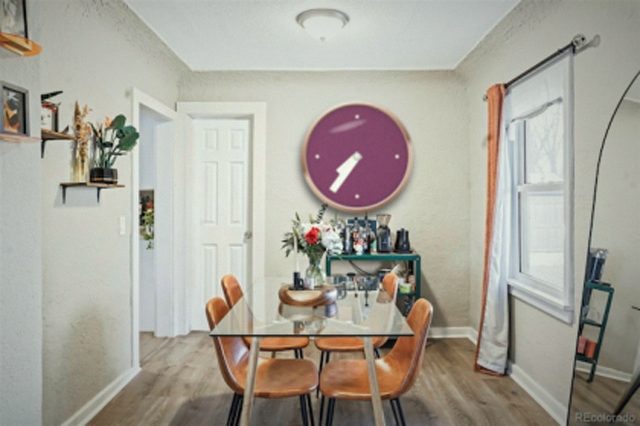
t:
7h36
